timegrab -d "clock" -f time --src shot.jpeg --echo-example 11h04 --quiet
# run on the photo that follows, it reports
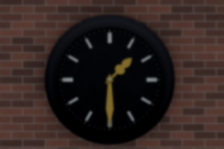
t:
1h30
